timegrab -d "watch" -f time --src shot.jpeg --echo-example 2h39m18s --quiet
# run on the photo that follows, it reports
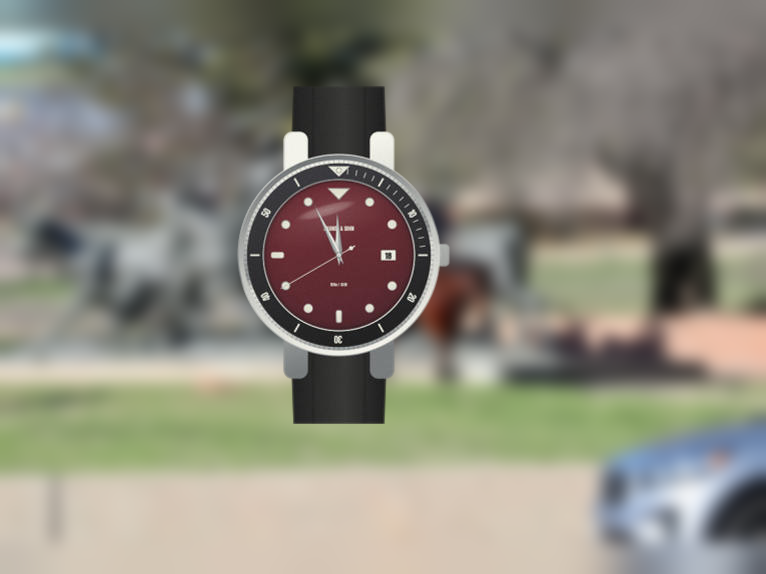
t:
11h55m40s
